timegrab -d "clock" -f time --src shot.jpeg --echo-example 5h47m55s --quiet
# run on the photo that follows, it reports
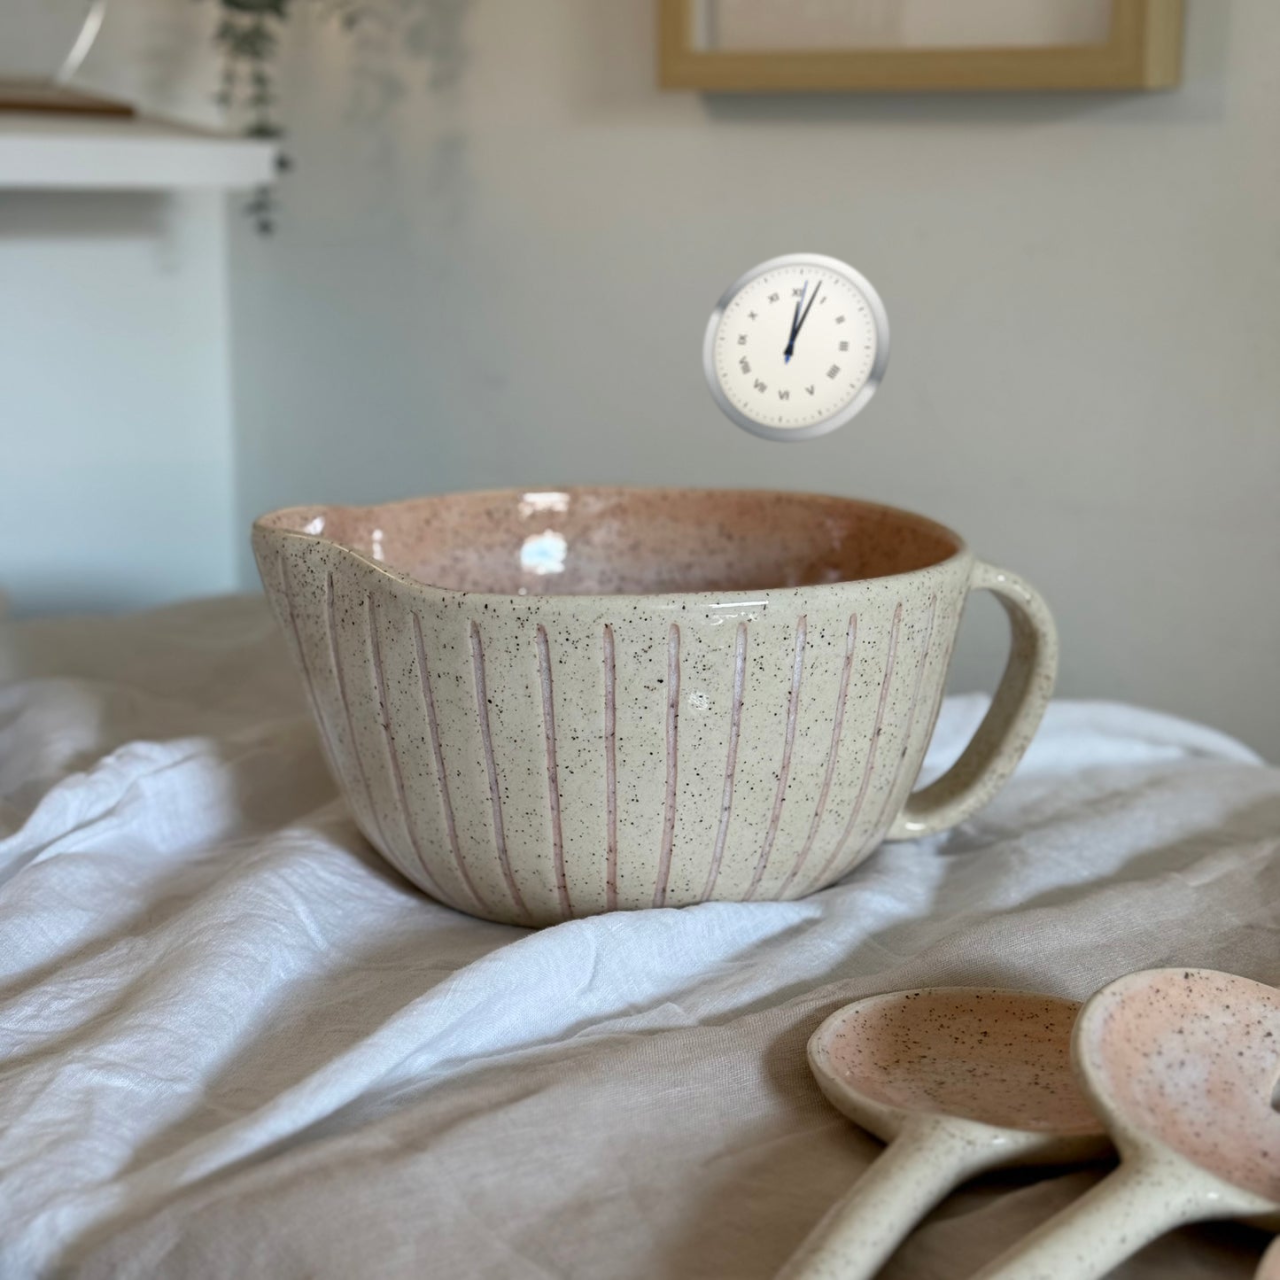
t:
12h03m01s
